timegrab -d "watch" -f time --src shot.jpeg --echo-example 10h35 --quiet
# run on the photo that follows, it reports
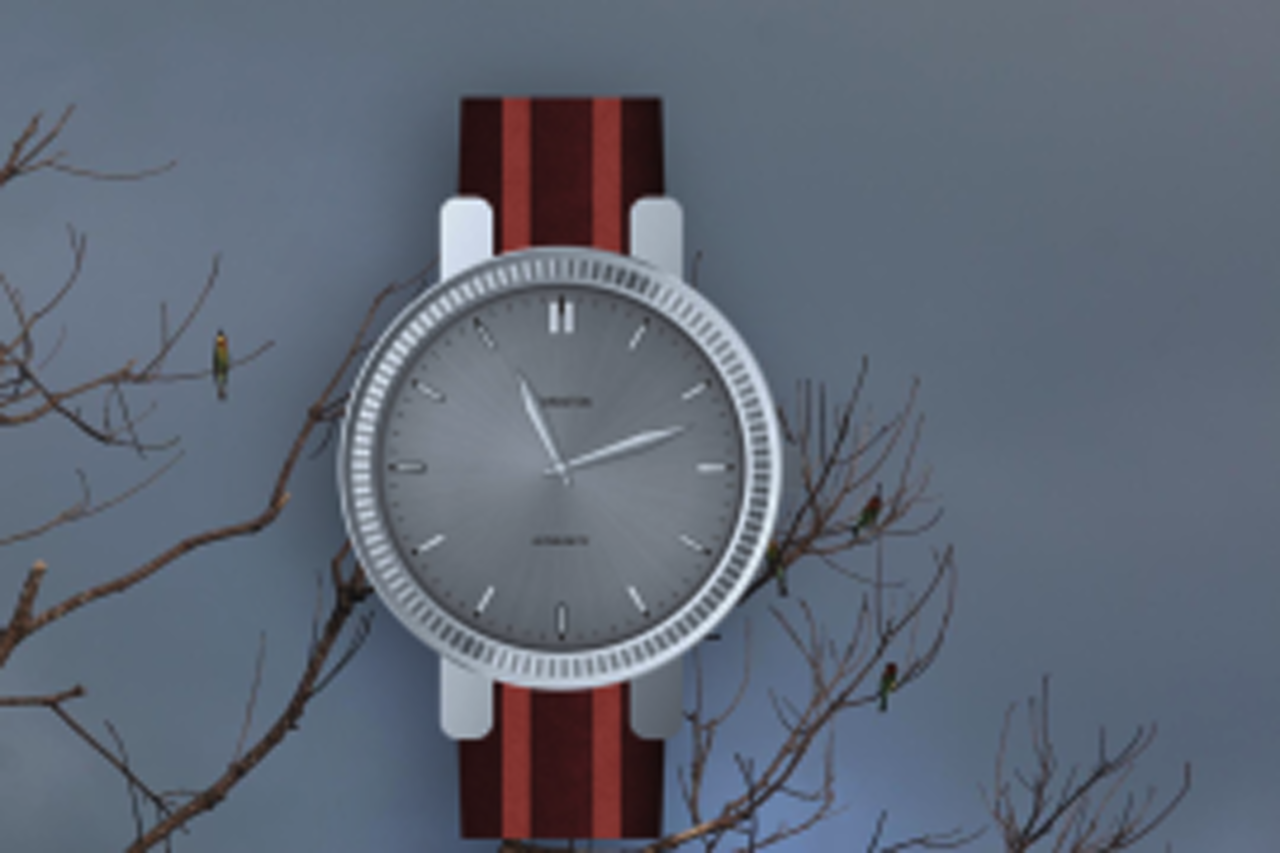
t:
11h12
